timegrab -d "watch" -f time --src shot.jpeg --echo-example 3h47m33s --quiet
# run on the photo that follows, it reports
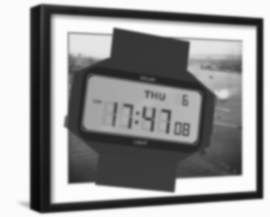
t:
17h47m08s
